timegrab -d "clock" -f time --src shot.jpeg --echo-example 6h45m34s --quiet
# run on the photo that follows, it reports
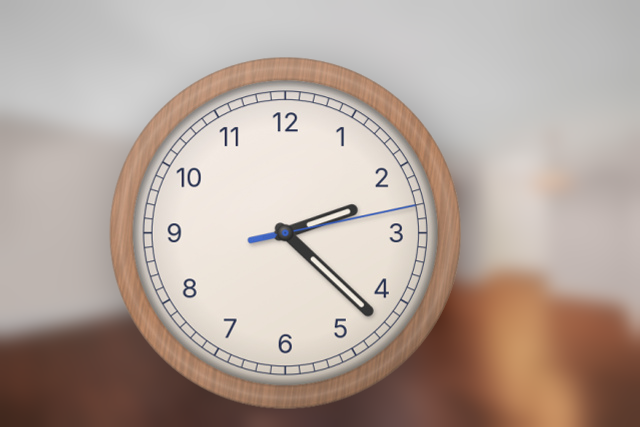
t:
2h22m13s
